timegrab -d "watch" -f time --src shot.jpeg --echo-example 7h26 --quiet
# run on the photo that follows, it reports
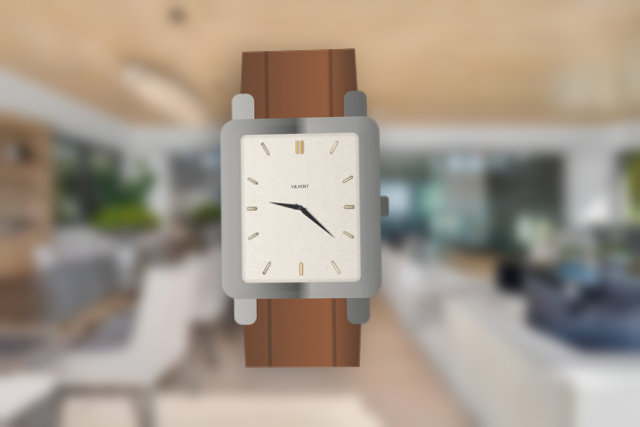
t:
9h22
